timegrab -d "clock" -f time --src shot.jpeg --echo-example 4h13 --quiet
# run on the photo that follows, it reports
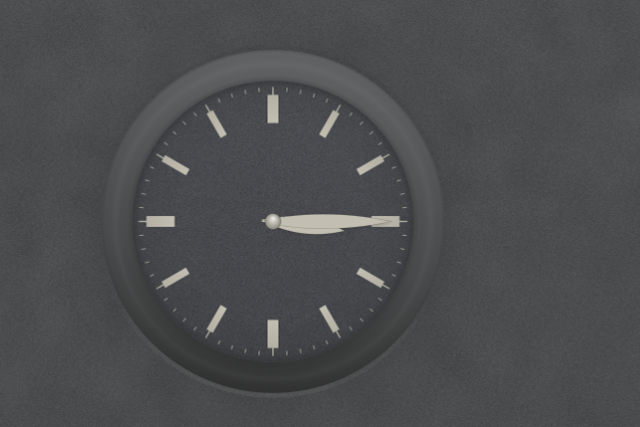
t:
3h15
